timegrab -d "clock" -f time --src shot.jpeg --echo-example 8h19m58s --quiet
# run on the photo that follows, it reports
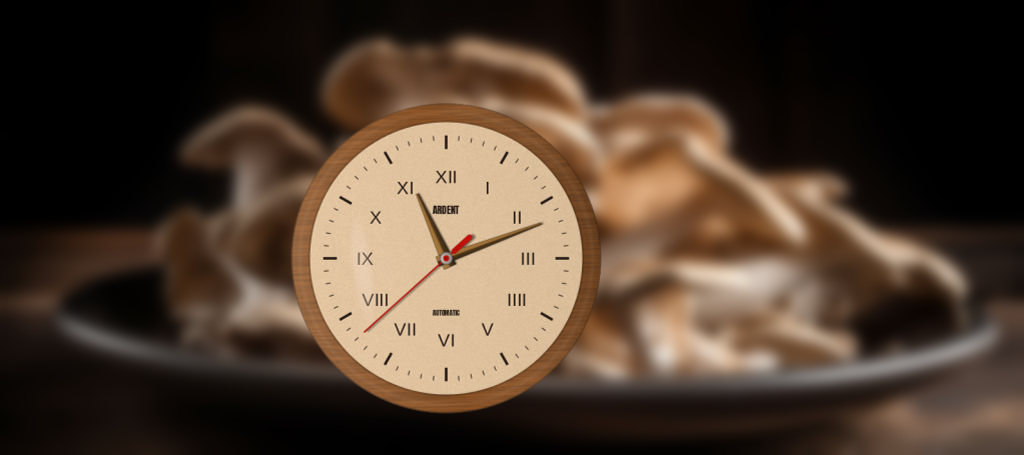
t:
11h11m38s
